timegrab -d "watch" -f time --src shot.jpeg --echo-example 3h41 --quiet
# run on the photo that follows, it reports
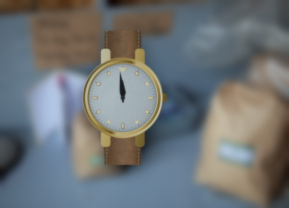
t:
11h59
